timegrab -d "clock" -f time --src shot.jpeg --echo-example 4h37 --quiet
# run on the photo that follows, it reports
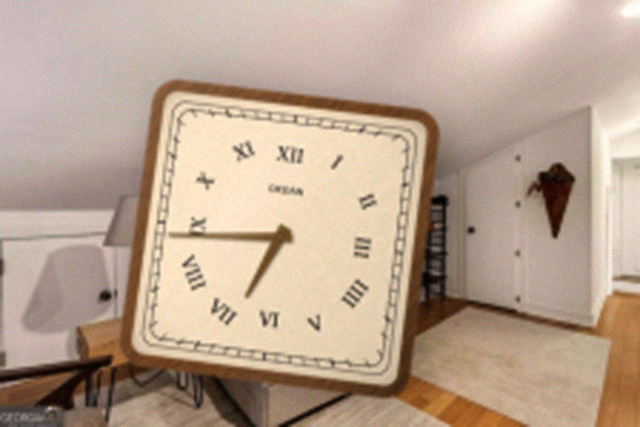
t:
6h44
